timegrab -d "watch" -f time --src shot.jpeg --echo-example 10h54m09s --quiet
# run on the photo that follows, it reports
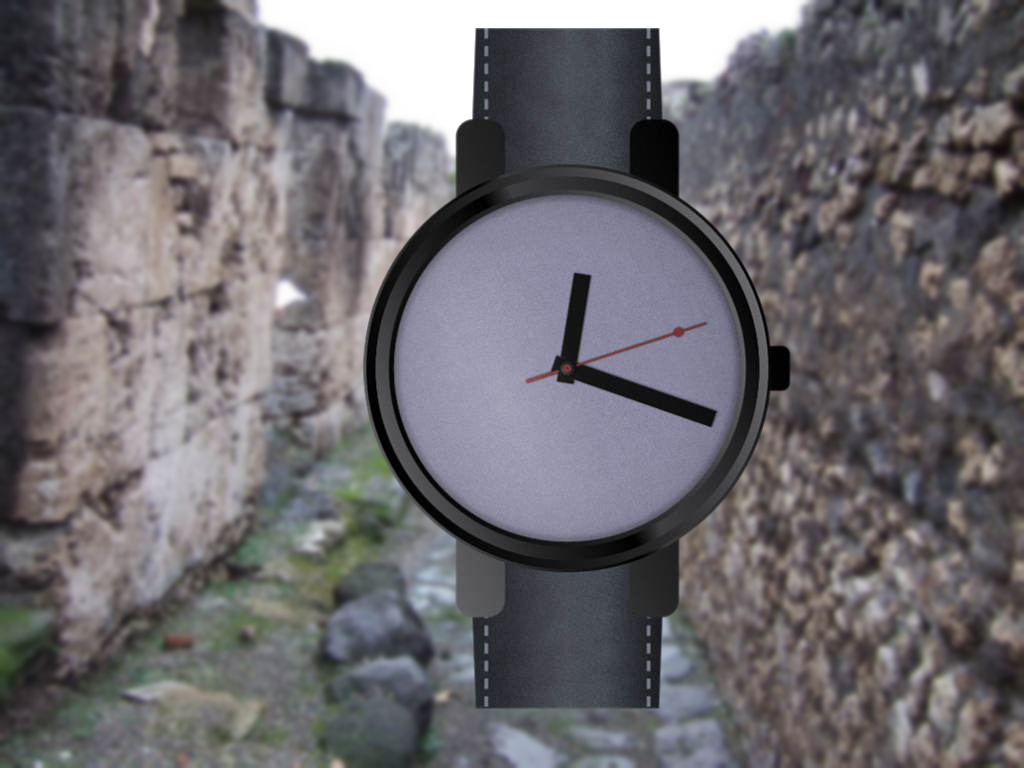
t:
12h18m12s
